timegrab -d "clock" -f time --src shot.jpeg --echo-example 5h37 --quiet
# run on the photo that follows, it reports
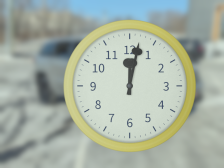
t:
12h02
